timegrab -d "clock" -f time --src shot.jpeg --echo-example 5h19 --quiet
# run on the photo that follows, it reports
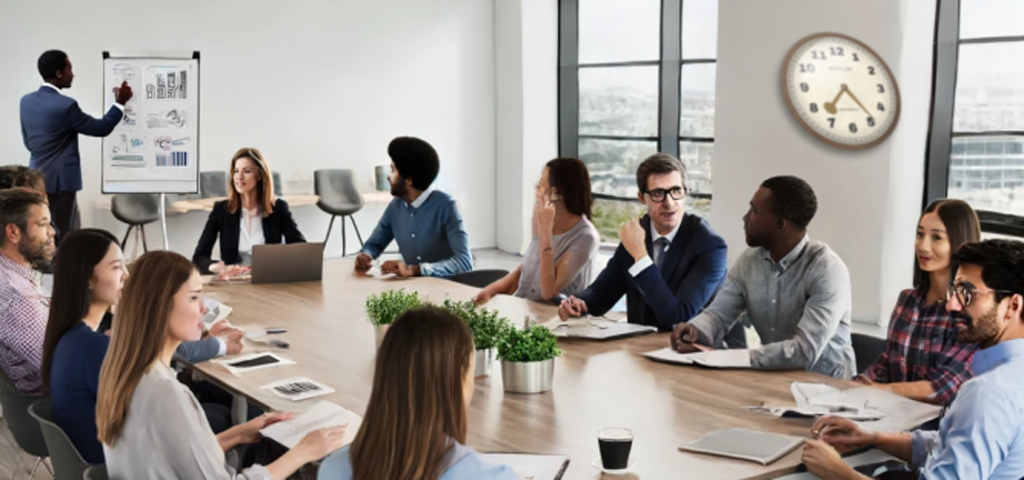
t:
7h24
